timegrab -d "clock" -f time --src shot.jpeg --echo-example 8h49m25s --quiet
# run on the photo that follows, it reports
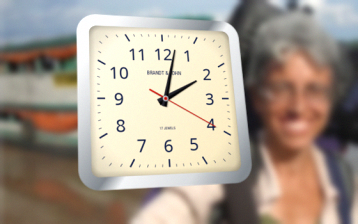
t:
2h02m20s
